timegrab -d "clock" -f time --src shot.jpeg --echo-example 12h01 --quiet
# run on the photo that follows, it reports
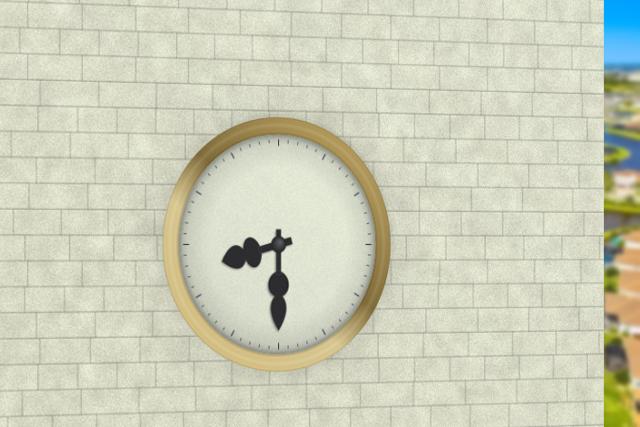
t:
8h30
